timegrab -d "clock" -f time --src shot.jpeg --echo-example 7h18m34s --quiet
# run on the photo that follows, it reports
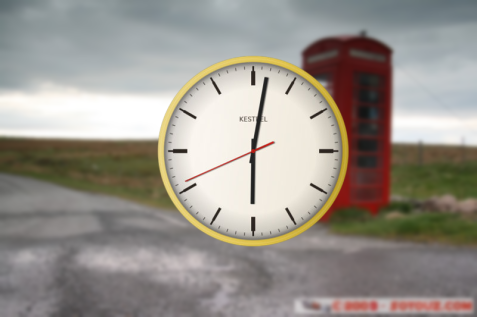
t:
6h01m41s
